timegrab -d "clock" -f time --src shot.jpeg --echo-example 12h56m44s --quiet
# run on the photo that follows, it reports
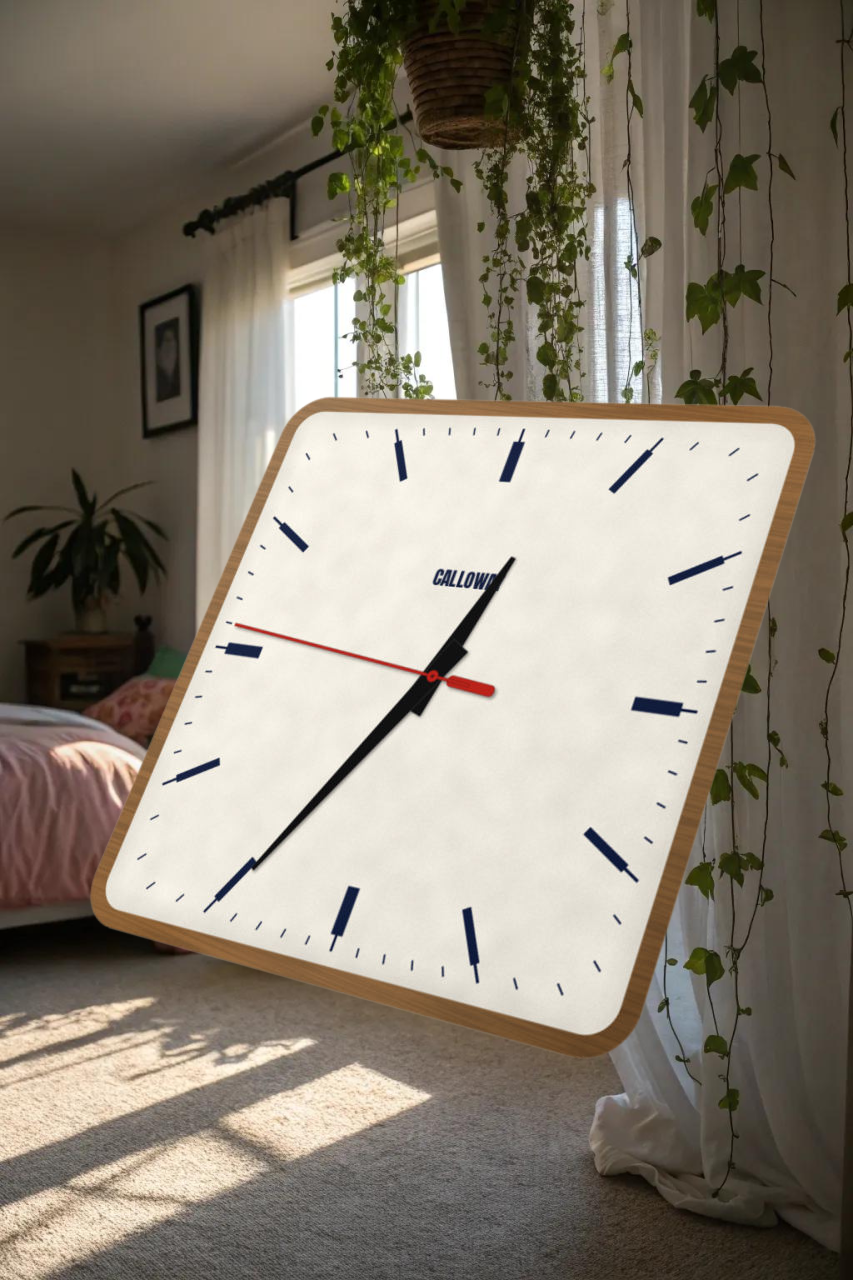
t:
12h34m46s
